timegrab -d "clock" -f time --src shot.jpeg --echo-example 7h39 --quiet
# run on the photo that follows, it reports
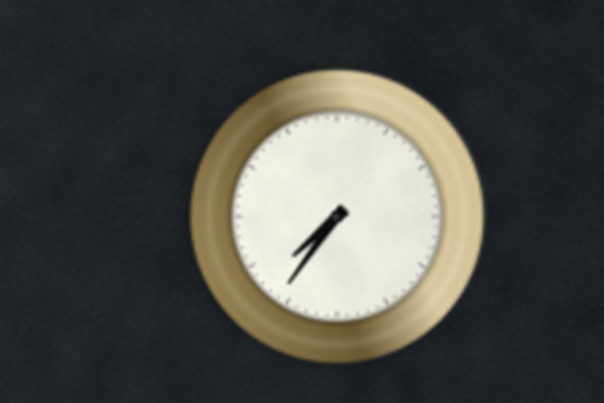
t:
7h36
